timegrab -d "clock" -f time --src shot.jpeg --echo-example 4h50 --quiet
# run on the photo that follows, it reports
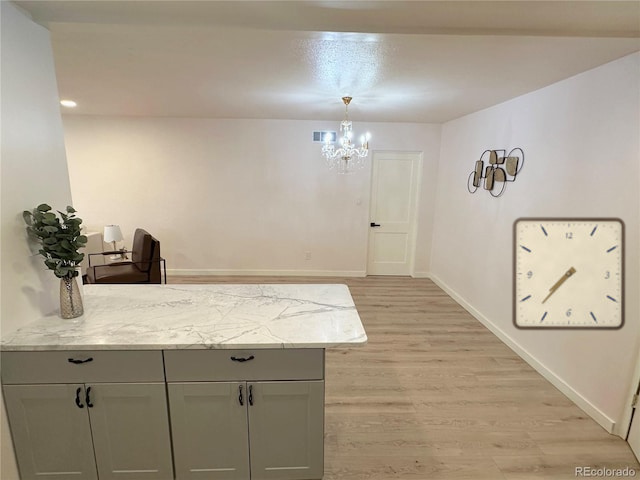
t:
7h37
